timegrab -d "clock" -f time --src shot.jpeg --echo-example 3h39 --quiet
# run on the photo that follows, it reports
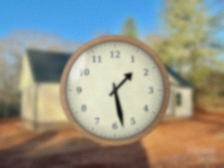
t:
1h28
